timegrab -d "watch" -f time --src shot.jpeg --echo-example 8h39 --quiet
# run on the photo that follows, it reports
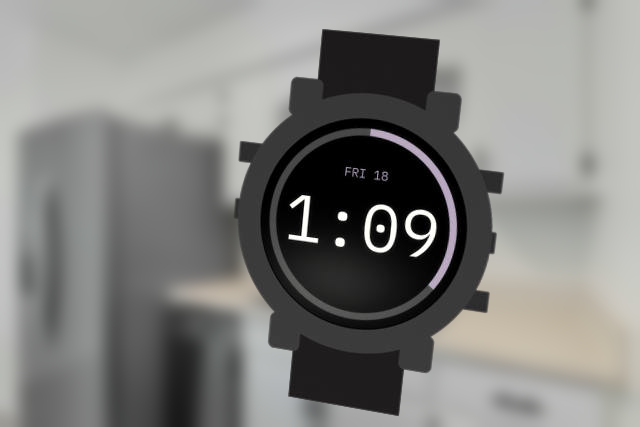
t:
1h09
